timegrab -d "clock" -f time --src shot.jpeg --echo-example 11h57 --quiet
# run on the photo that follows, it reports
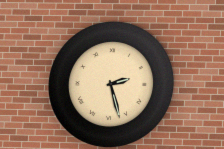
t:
2h27
